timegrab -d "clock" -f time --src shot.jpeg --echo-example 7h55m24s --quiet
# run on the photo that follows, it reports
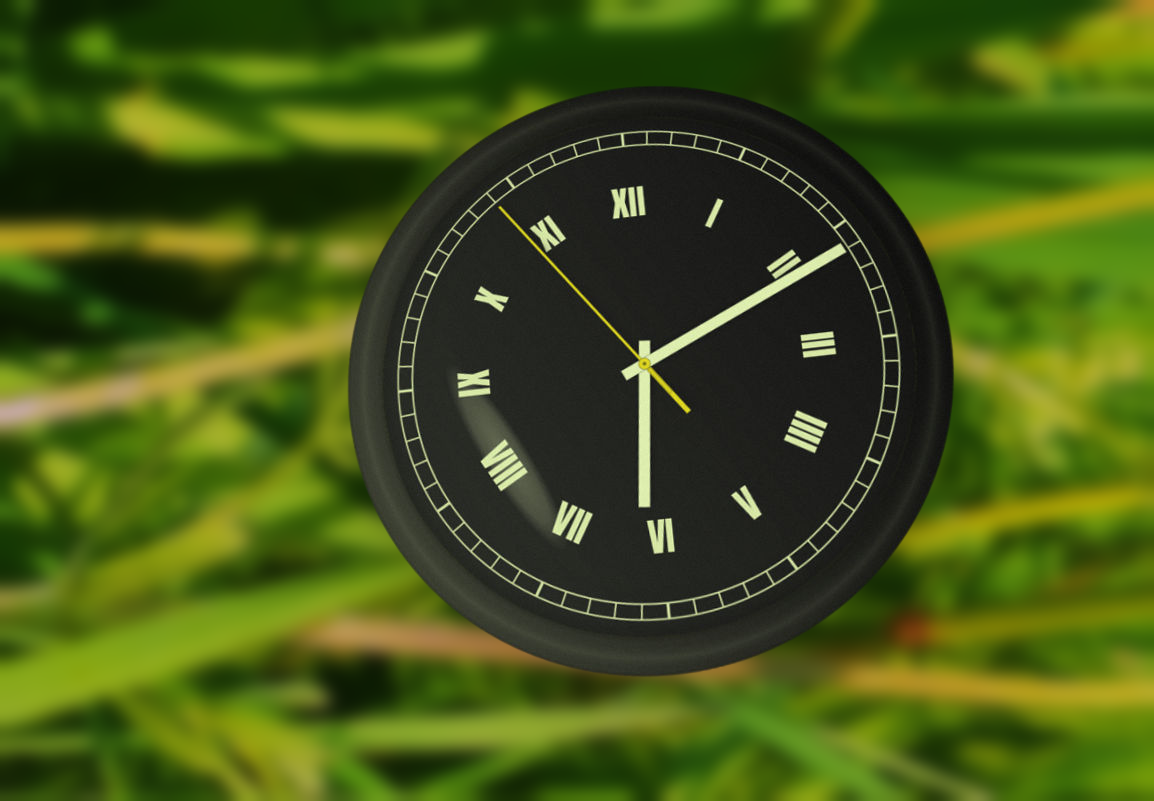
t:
6h10m54s
